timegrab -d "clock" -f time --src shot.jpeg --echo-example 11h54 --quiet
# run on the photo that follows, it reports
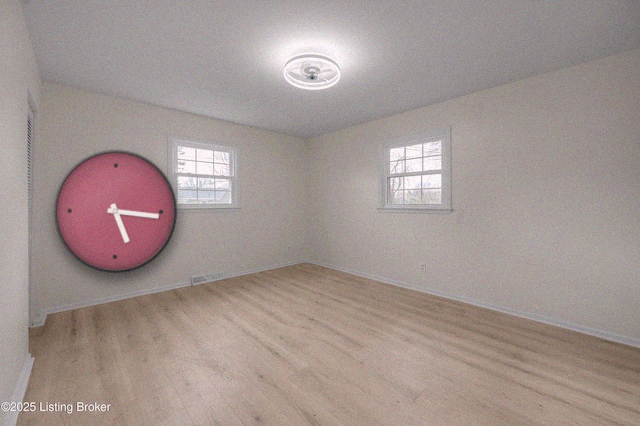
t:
5h16
